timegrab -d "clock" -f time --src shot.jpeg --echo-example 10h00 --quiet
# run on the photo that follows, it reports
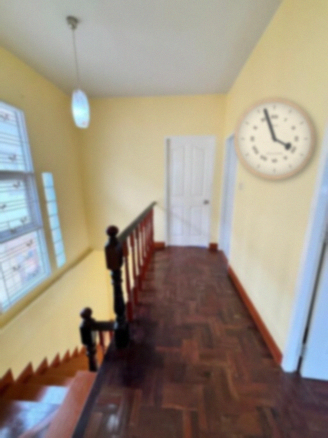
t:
3h57
